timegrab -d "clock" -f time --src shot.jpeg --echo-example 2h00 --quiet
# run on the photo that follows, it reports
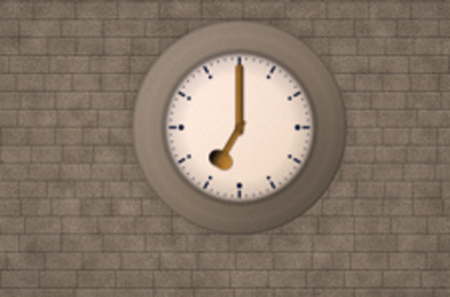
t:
7h00
